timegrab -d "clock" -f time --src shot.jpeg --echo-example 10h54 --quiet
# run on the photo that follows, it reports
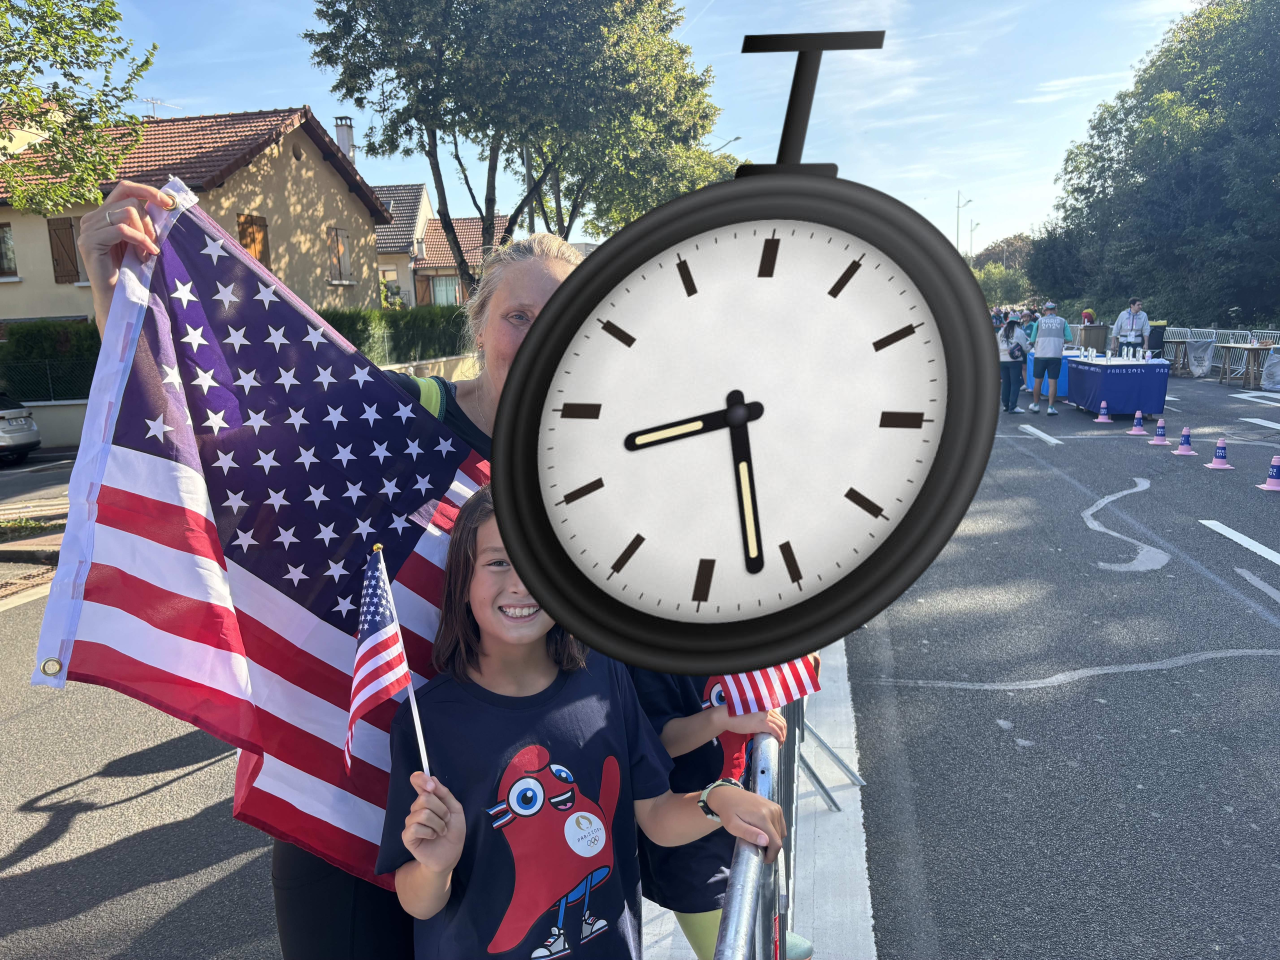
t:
8h27
